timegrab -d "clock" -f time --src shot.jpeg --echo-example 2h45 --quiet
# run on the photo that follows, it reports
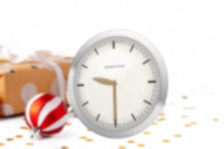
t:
9h30
